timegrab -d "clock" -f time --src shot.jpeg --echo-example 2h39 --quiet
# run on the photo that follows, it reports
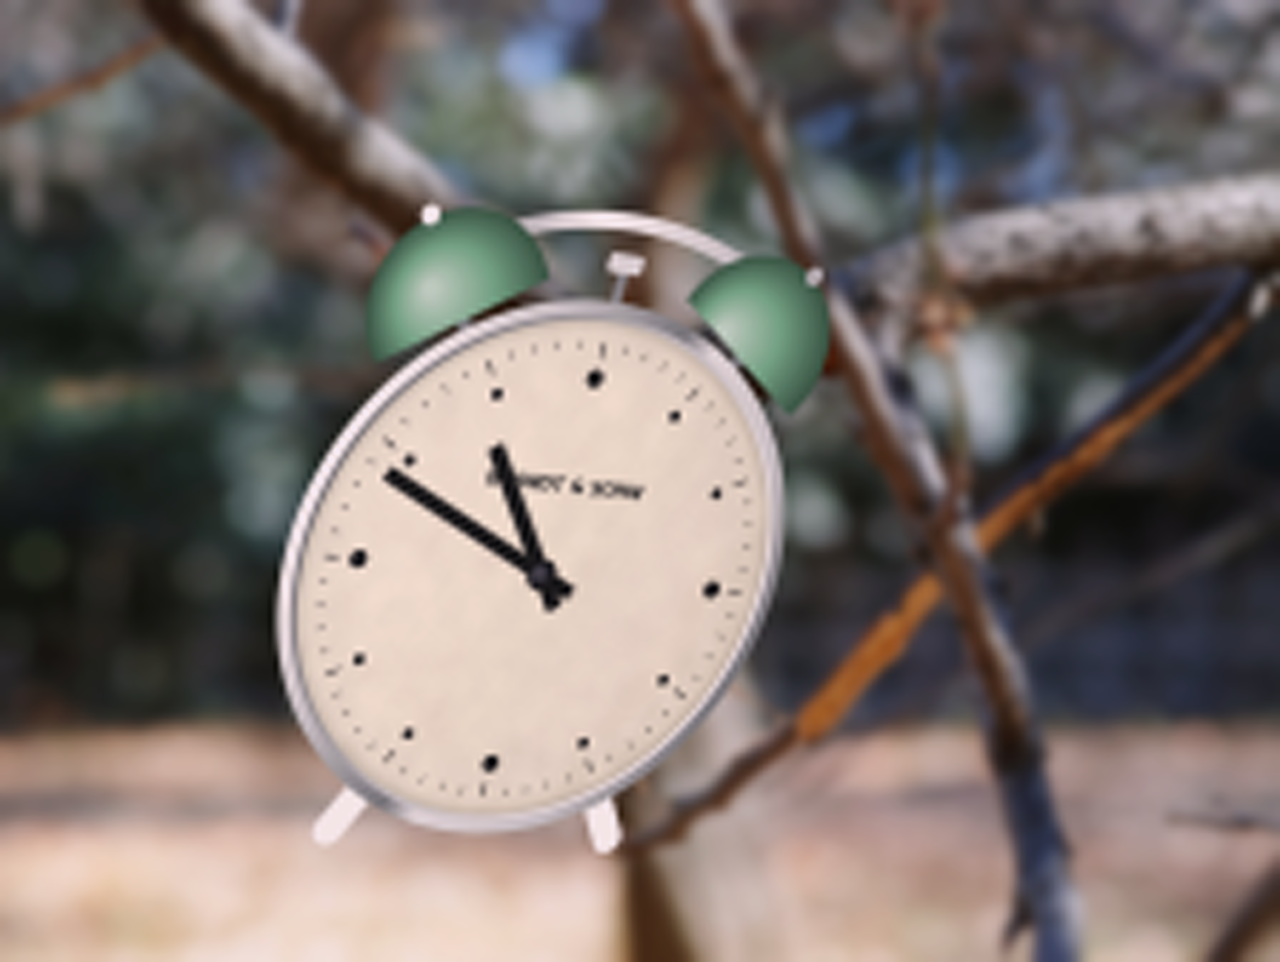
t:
10h49
